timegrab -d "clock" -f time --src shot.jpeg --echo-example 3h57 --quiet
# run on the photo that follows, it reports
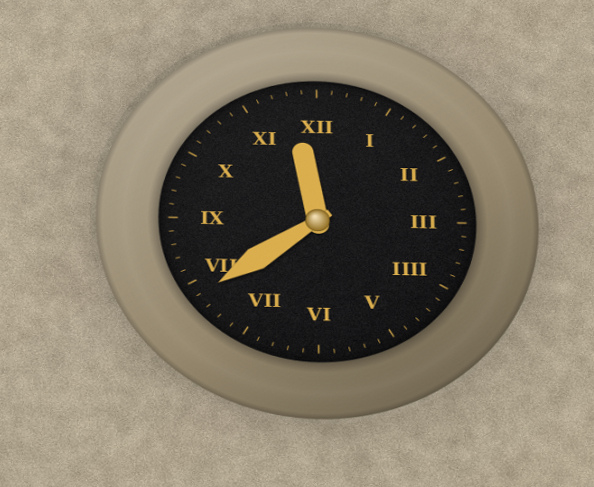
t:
11h39
